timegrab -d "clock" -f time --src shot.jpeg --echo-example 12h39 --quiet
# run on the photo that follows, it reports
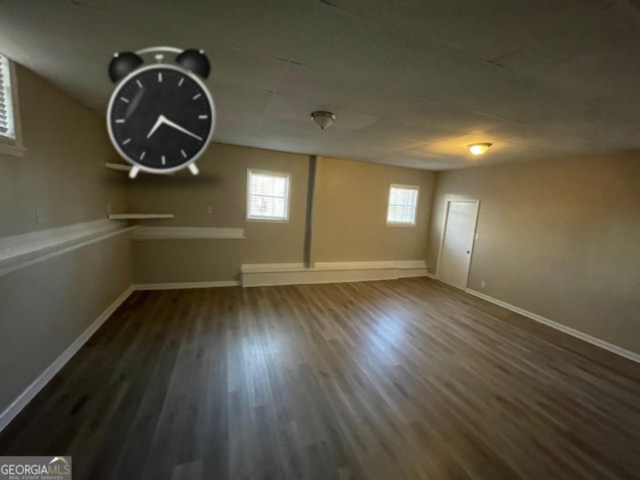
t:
7h20
